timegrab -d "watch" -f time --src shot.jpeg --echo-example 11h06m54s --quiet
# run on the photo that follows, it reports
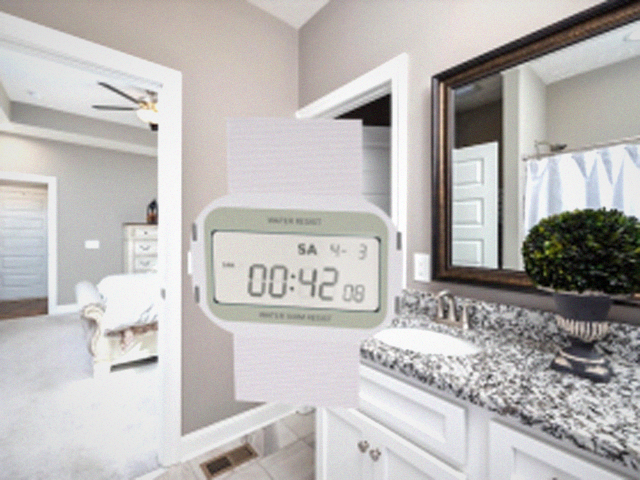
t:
0h42m08s
